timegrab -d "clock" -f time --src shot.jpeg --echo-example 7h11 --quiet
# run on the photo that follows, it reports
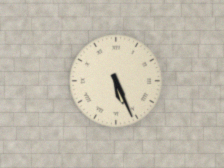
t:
5h26
